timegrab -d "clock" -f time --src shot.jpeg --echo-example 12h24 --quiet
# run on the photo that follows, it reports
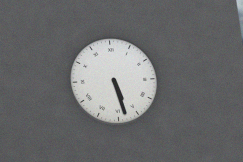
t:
5h28
